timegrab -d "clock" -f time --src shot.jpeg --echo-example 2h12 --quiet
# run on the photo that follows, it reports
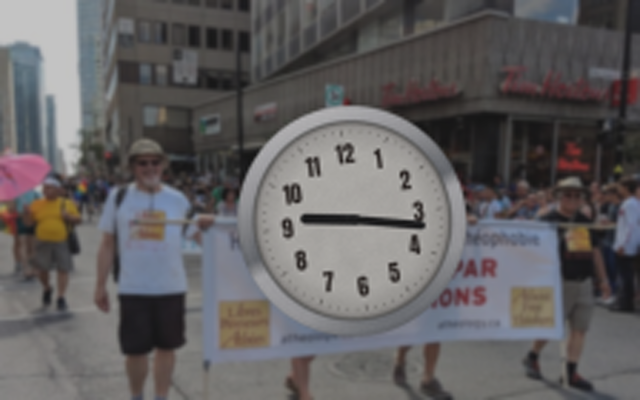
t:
9h17
